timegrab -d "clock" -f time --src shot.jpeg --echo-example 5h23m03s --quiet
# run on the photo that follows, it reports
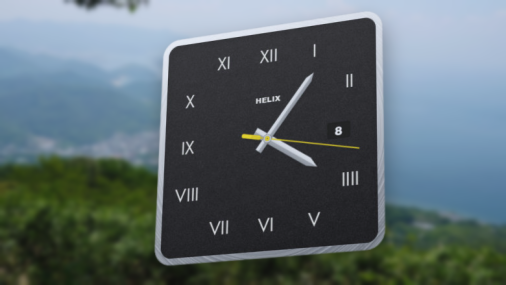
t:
4h06m17s
